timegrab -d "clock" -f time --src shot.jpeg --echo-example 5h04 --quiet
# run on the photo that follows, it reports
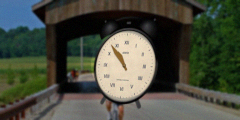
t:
10h53
